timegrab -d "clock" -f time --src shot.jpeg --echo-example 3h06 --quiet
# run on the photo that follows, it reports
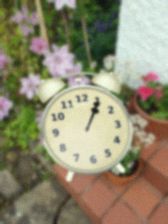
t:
1h05
